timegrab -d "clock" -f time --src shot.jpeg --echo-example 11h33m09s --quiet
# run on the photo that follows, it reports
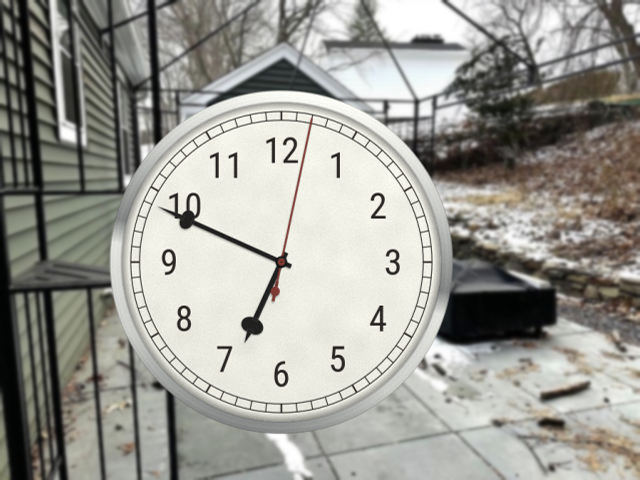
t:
6h49m02s
